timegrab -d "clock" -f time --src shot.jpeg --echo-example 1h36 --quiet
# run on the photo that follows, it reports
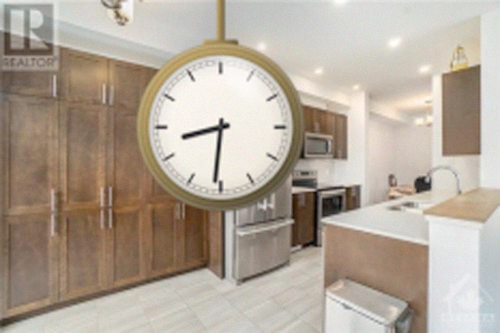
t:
8h31
